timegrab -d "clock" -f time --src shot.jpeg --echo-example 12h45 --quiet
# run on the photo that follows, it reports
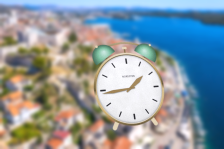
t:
1h44
